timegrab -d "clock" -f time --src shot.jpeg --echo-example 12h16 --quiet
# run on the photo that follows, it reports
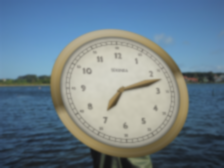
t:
7h12
